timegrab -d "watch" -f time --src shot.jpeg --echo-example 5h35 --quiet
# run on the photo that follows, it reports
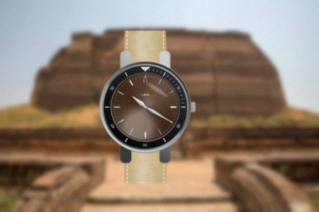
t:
10h20
